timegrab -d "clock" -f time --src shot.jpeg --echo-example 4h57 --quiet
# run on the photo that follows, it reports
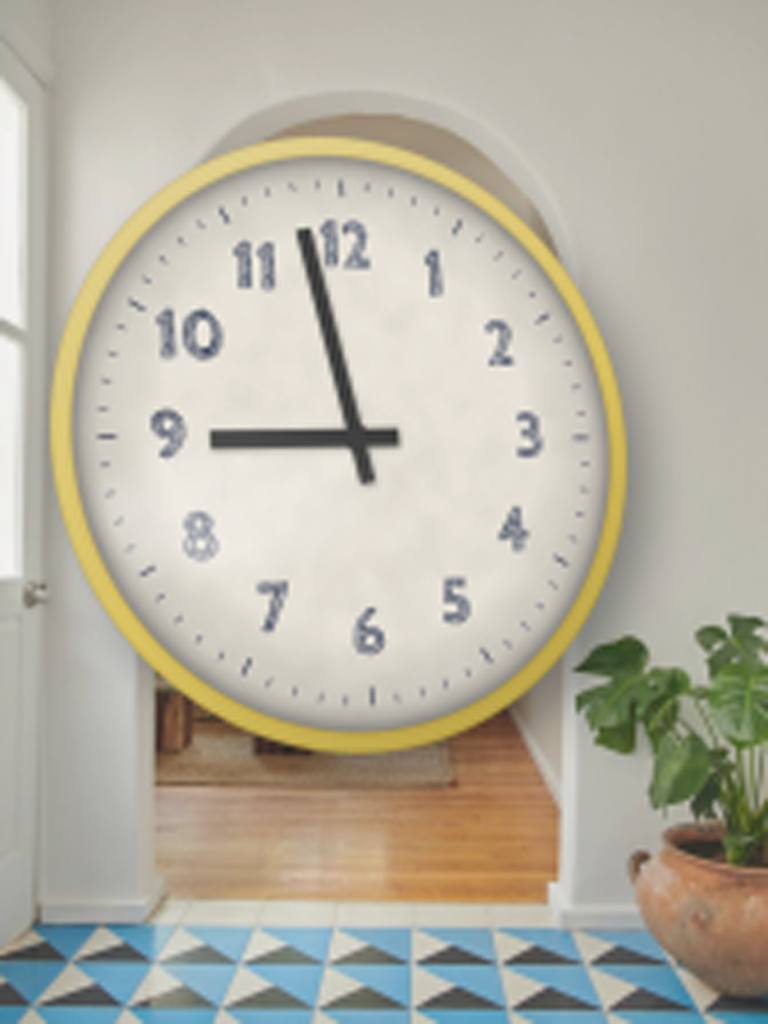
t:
8h58
